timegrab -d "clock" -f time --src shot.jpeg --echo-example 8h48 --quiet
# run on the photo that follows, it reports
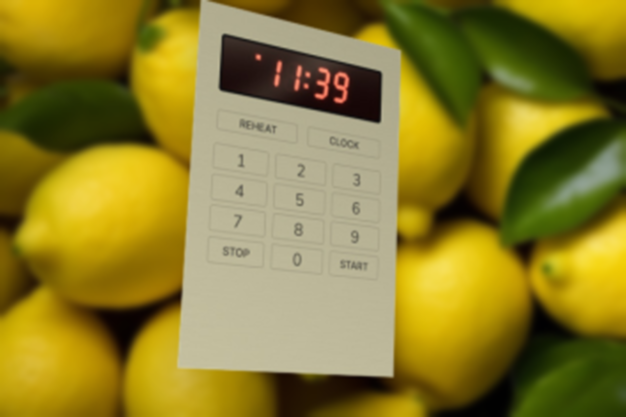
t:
11h39
